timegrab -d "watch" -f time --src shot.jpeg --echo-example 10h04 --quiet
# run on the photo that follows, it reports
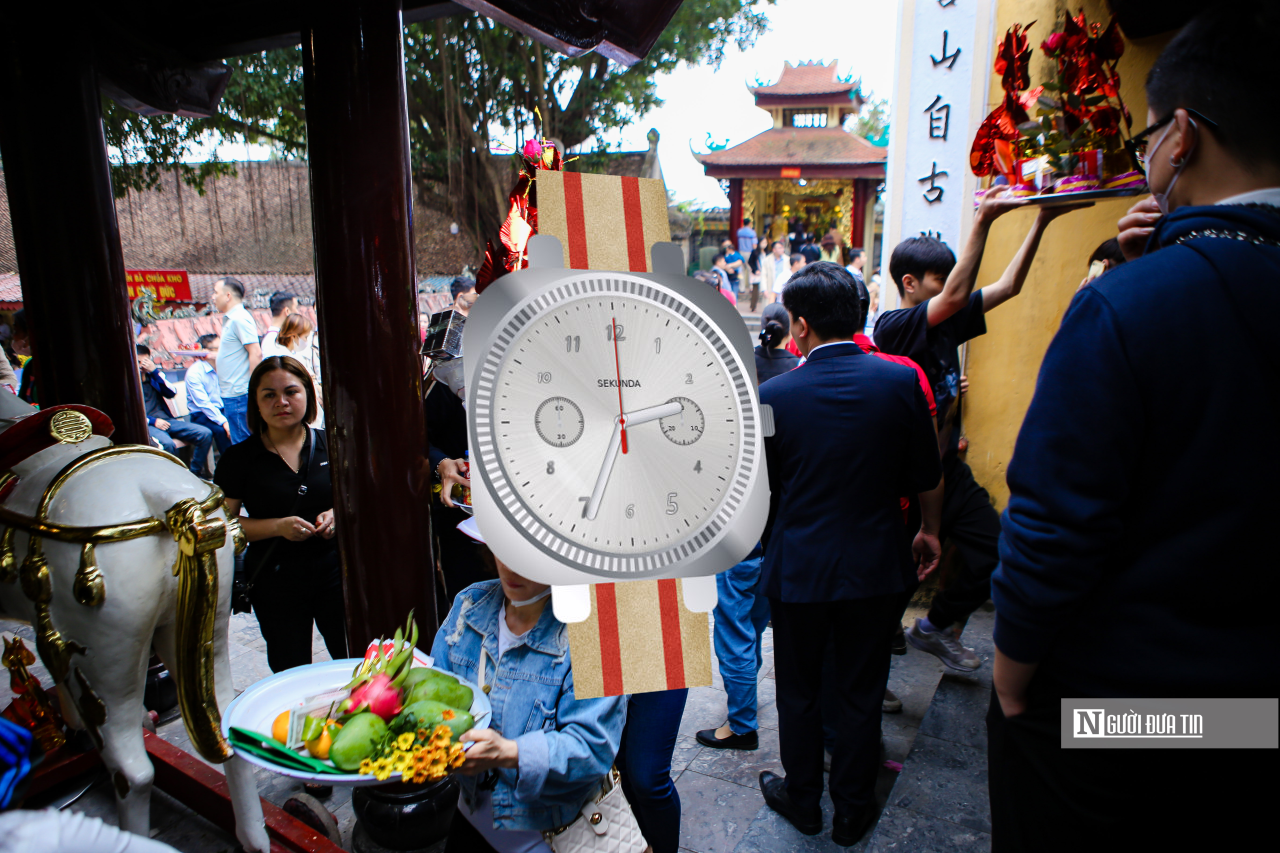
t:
2h34
